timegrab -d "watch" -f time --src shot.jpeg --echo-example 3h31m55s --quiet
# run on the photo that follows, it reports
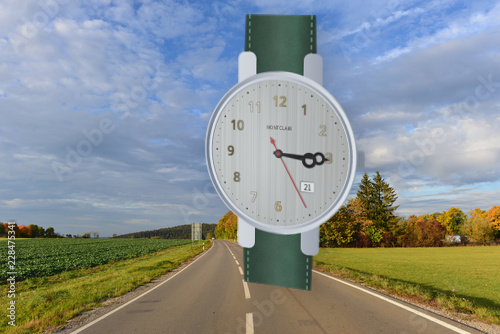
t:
3h15m25s
